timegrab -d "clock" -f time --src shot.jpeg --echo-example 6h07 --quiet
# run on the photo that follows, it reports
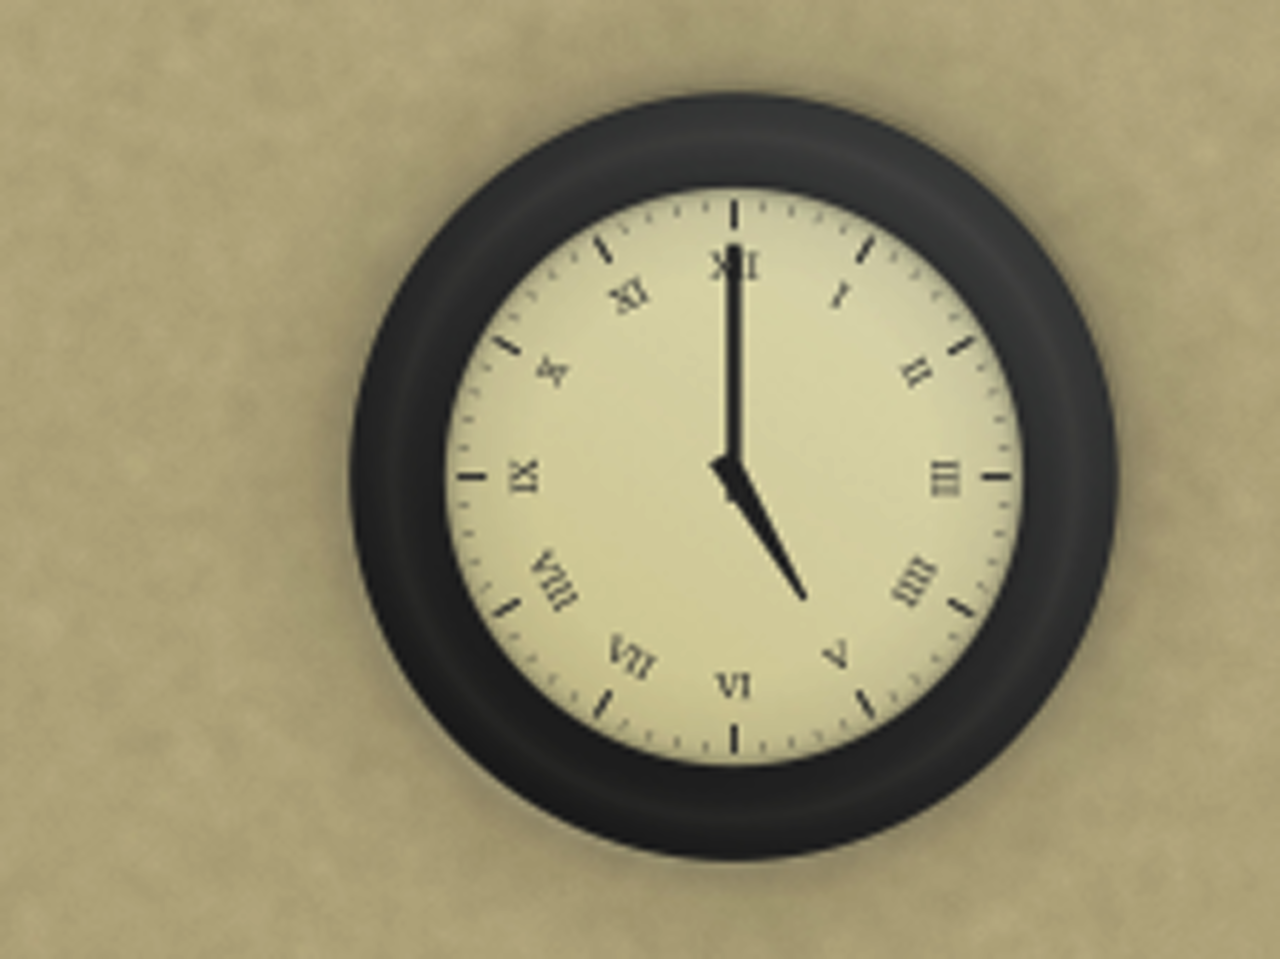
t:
5h00
